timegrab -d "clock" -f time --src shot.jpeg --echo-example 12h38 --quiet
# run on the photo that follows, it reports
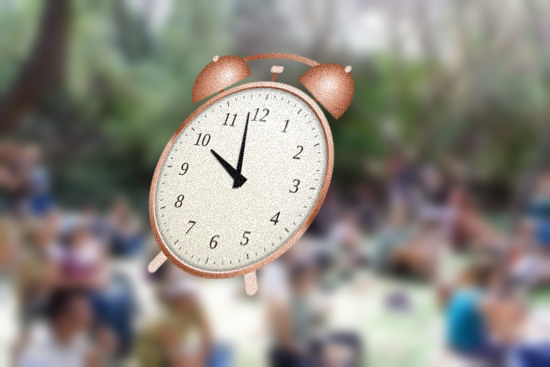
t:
9h58
